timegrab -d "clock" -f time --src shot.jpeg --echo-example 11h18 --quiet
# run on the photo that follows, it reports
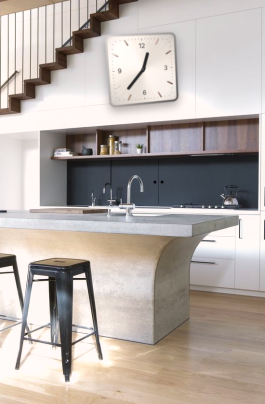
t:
12h37
